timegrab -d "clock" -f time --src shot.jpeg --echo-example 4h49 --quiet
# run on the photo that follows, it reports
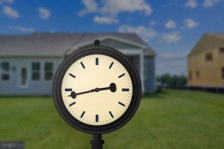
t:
2h43
